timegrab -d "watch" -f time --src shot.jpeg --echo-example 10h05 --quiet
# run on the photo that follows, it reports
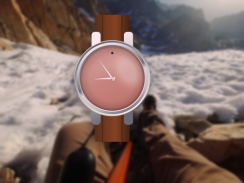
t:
8h54
